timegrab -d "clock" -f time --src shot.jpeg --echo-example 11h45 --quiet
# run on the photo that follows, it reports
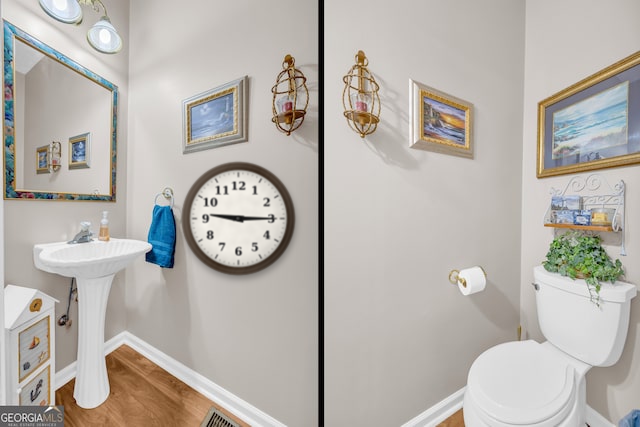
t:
9h15
